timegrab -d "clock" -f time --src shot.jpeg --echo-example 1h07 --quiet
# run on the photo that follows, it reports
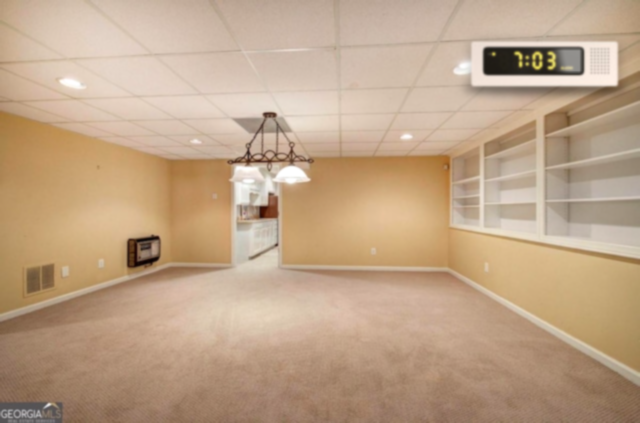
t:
7h03
